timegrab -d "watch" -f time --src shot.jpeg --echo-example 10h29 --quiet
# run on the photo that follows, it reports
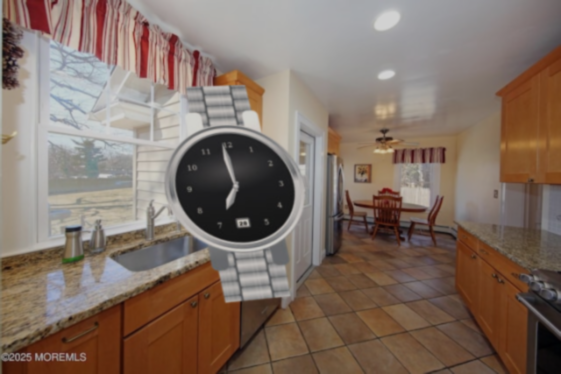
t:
6h59
